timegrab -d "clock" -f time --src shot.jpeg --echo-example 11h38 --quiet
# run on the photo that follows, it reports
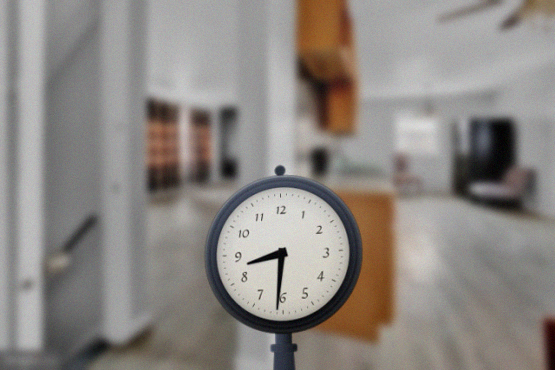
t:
8h31
